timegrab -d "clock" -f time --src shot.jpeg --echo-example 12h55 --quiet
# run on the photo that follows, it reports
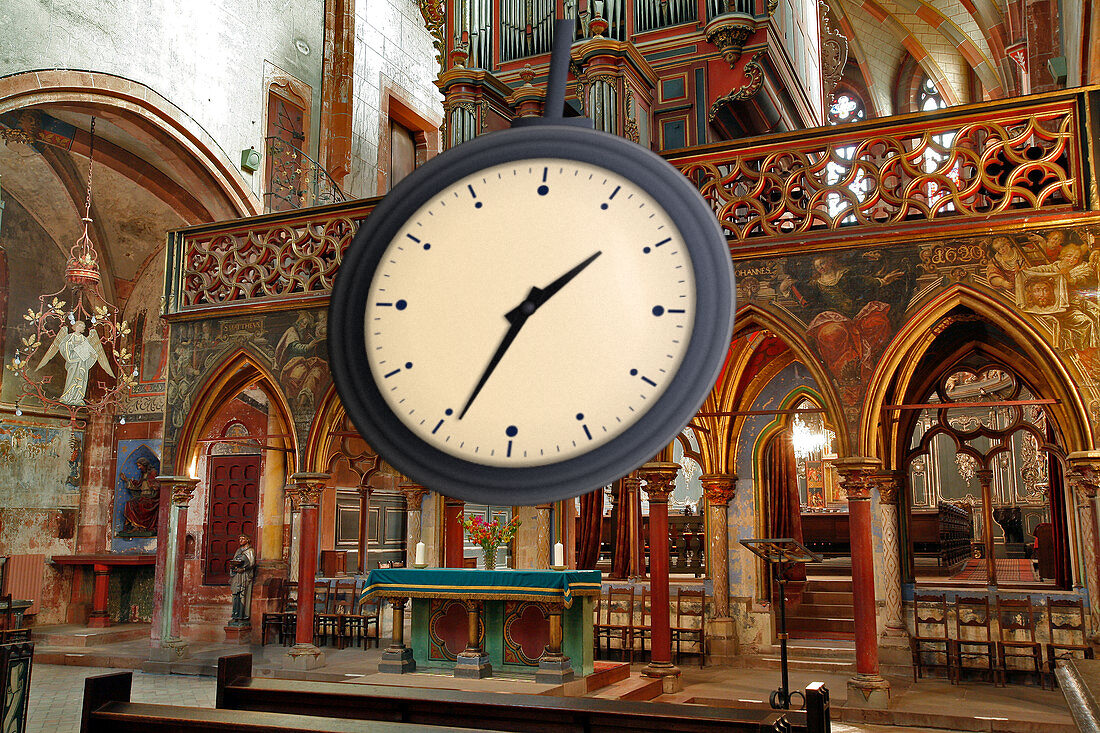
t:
1h34
